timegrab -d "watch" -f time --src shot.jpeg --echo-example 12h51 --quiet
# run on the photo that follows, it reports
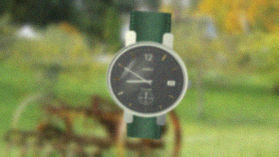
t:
8h50
